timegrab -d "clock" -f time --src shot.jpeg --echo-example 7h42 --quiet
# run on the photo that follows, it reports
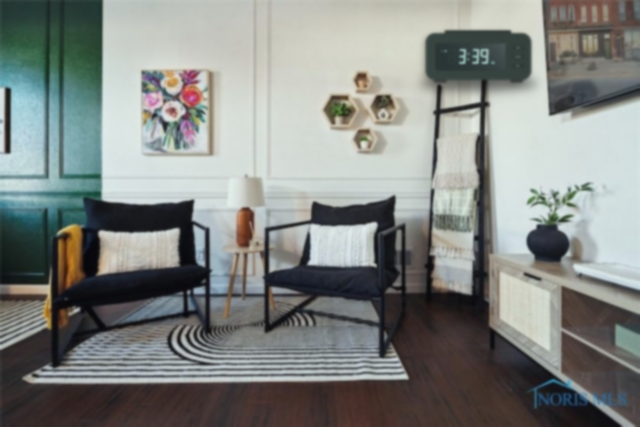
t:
3h39
